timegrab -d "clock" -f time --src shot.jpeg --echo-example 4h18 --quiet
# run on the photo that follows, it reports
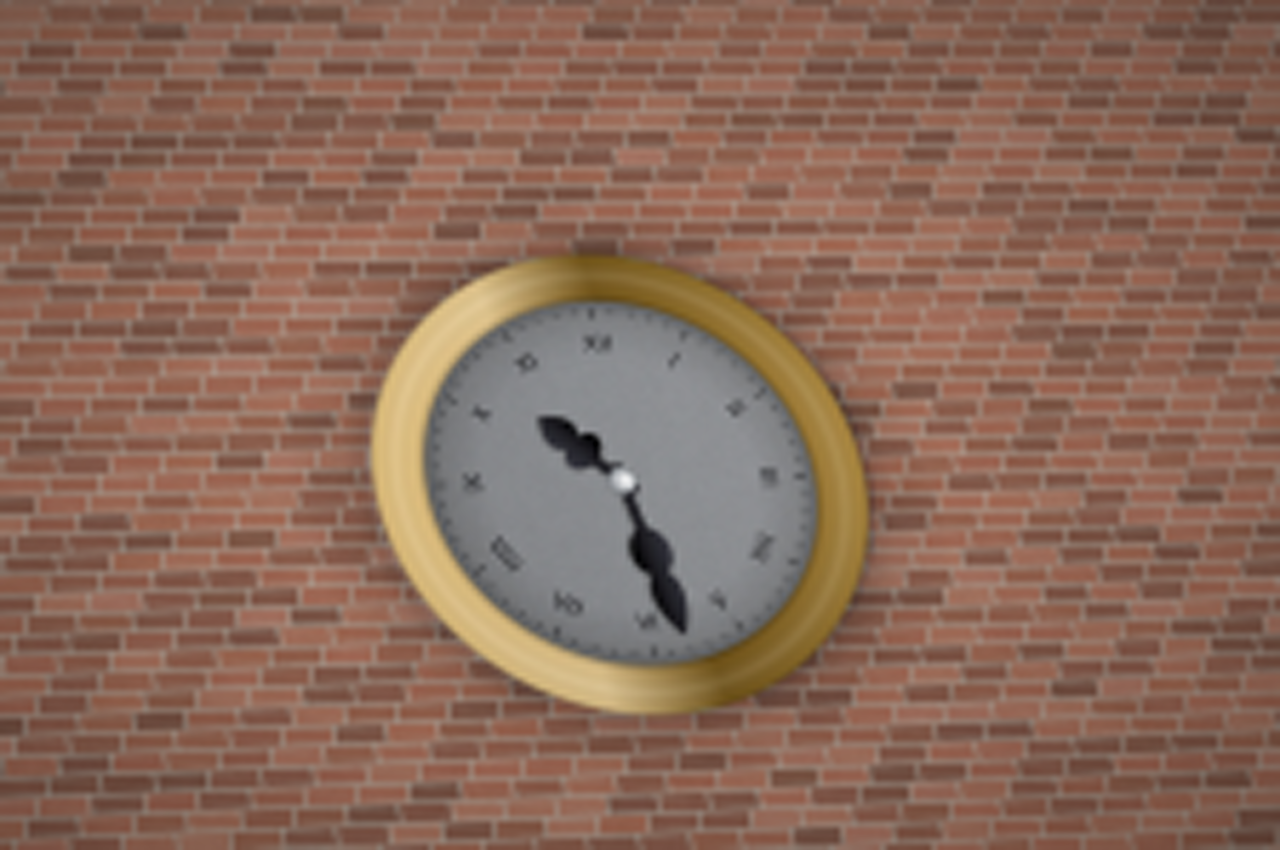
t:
10h28
